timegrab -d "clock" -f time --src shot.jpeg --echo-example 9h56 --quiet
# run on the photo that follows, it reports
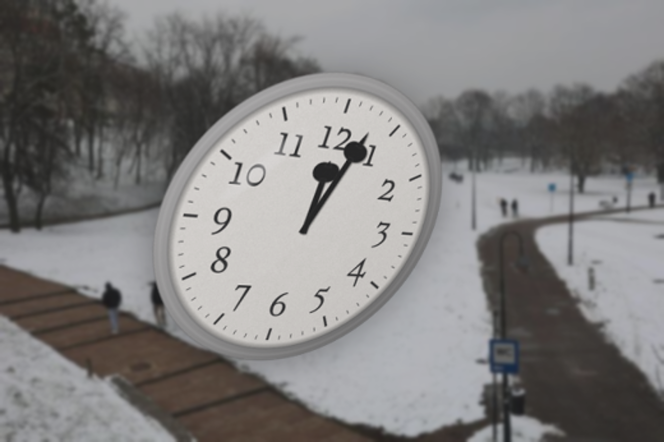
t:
12h03
